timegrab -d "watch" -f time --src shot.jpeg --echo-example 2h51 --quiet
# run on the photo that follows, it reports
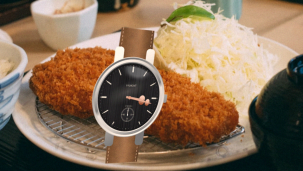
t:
3h17
